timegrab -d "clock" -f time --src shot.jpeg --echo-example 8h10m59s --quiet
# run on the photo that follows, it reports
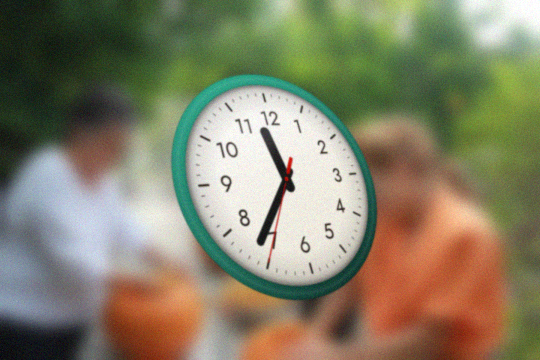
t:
11h36m35s
